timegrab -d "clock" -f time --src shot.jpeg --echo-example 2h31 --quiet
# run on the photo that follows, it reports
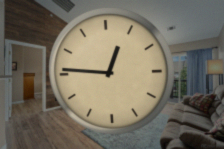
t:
12h46
